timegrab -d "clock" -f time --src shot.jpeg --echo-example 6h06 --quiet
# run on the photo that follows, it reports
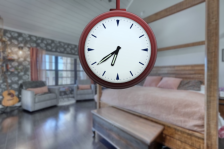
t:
6h39
